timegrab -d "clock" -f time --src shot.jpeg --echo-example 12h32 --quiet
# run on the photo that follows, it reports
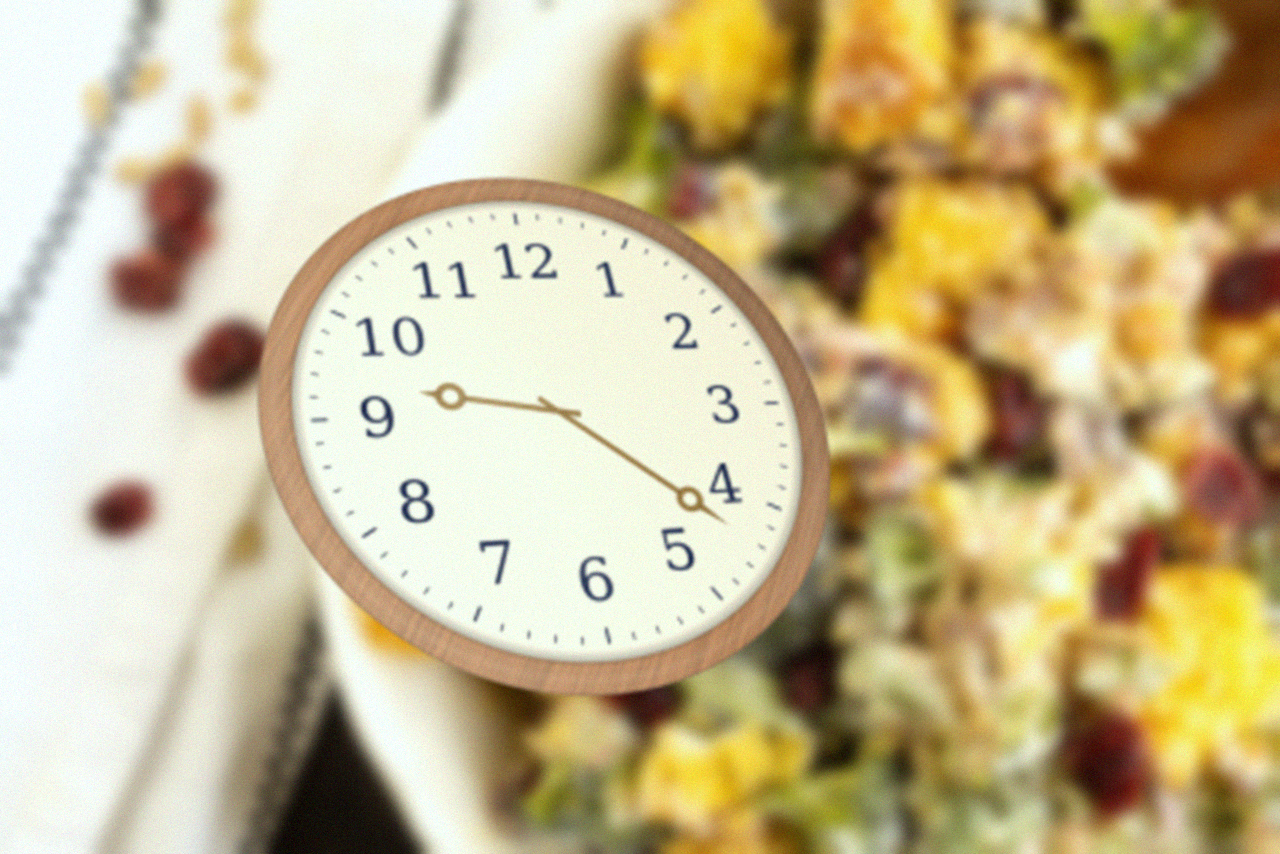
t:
9h22
